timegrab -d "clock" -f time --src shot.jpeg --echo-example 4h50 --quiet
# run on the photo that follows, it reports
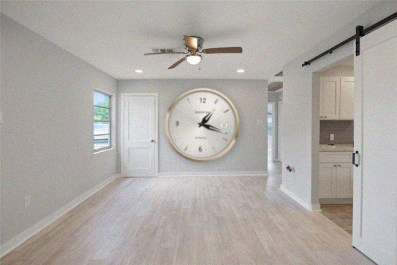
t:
1h18
